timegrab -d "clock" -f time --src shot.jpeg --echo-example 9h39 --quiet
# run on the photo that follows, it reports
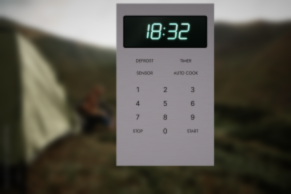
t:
18h32
